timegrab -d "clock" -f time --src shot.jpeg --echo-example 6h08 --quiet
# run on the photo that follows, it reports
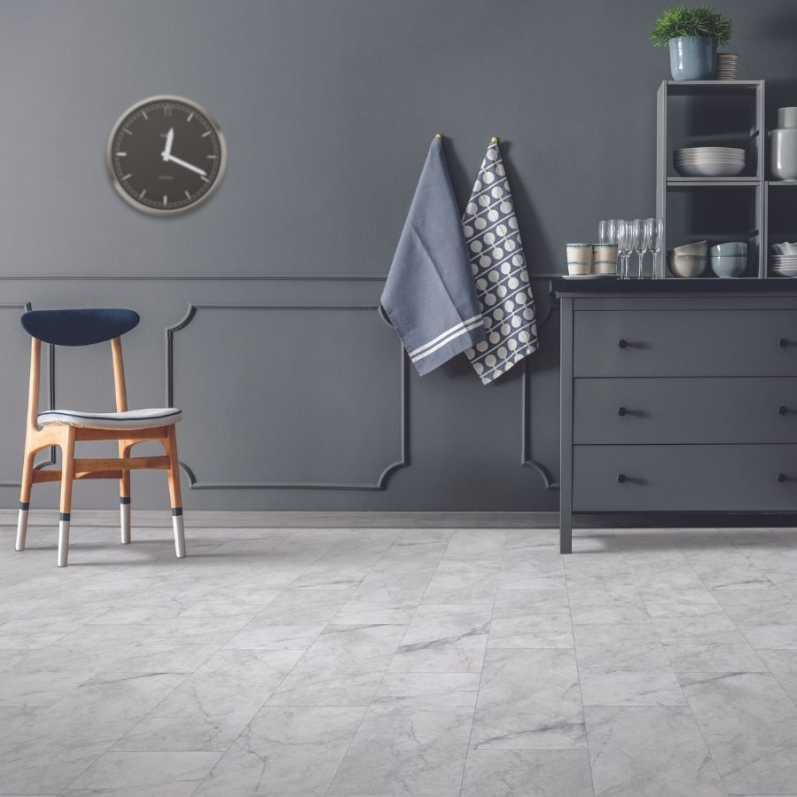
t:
12h19
